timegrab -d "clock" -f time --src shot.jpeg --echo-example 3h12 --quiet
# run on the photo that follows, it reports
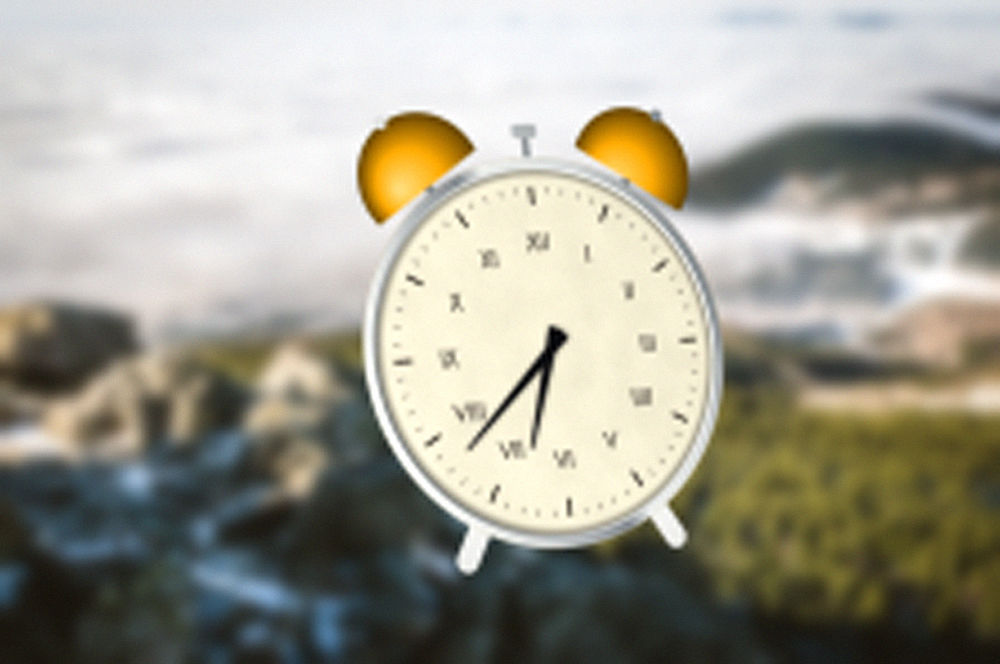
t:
6h38
